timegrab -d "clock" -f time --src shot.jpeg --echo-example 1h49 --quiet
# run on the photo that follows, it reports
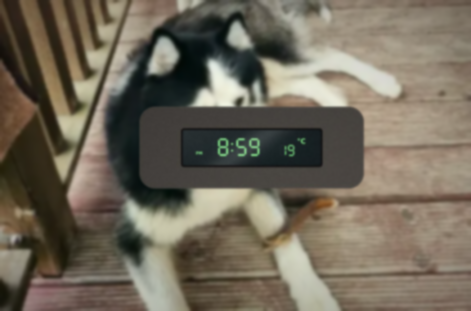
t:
8h59
